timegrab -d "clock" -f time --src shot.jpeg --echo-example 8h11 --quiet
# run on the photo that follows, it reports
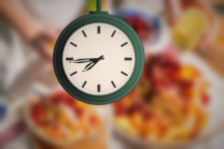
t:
7h44
